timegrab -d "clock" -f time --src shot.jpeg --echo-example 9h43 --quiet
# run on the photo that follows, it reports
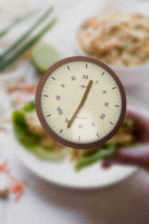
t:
12h34
